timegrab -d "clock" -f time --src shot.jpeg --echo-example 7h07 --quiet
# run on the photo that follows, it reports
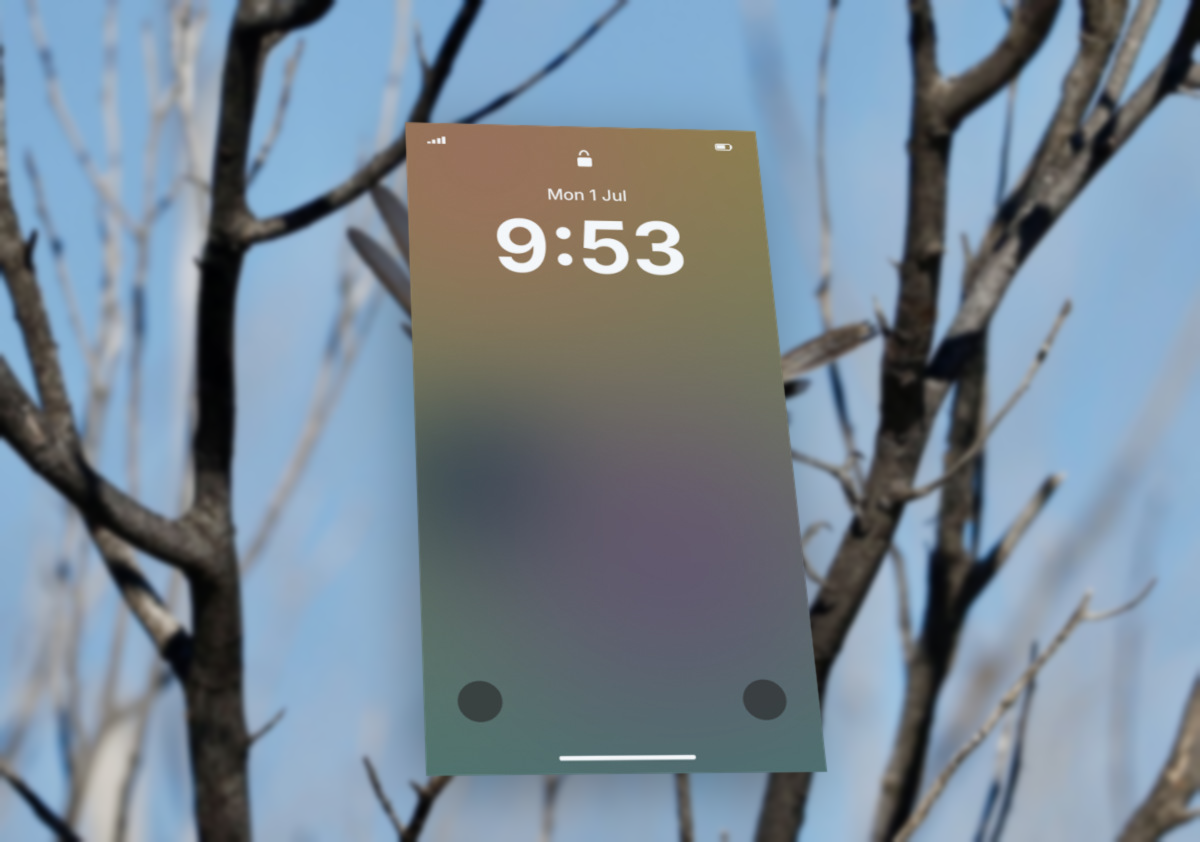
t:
9h53
